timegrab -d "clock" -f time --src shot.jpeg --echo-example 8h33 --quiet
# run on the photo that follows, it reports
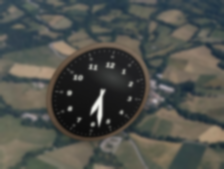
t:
6h28
